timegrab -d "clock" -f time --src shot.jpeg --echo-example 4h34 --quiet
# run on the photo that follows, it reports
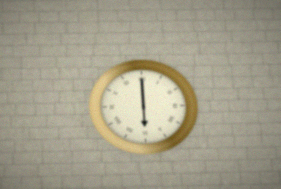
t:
6h00
